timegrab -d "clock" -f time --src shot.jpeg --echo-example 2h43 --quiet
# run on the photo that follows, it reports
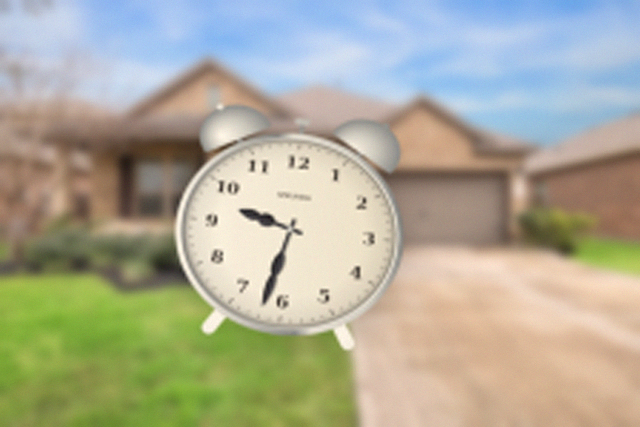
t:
9h32
